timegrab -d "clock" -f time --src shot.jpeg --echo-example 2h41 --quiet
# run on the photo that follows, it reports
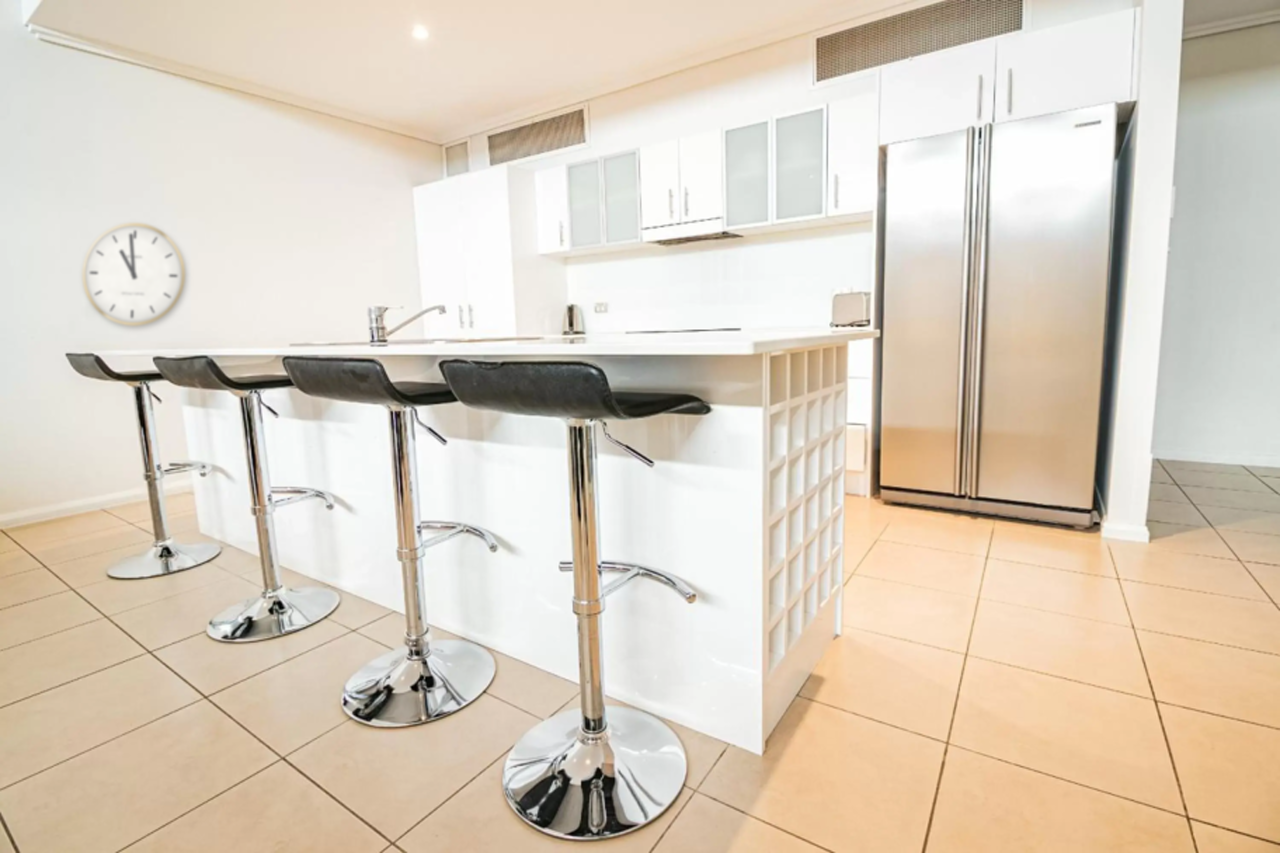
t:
10h59
